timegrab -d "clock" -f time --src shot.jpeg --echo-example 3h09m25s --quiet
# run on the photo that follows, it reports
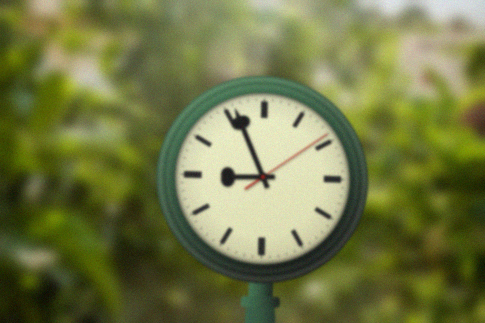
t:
8h56m09s
